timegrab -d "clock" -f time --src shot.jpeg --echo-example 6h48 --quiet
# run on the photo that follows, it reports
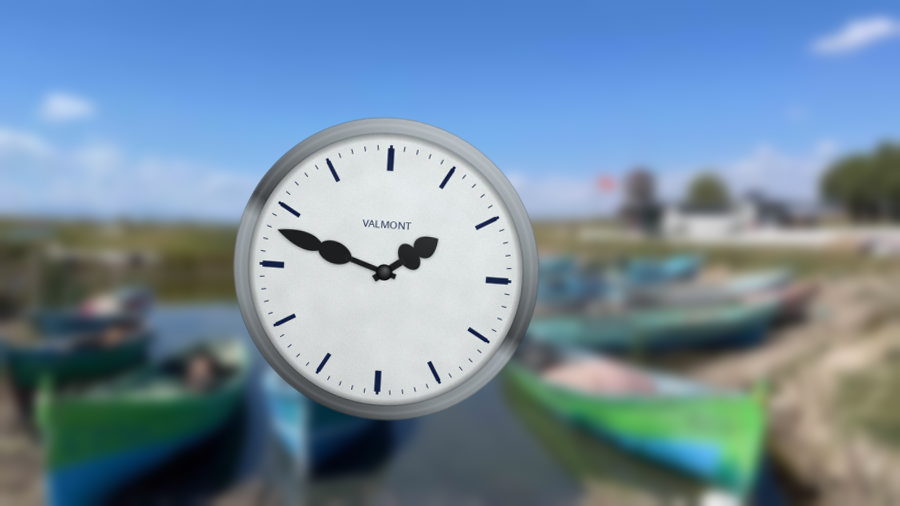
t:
1h48
